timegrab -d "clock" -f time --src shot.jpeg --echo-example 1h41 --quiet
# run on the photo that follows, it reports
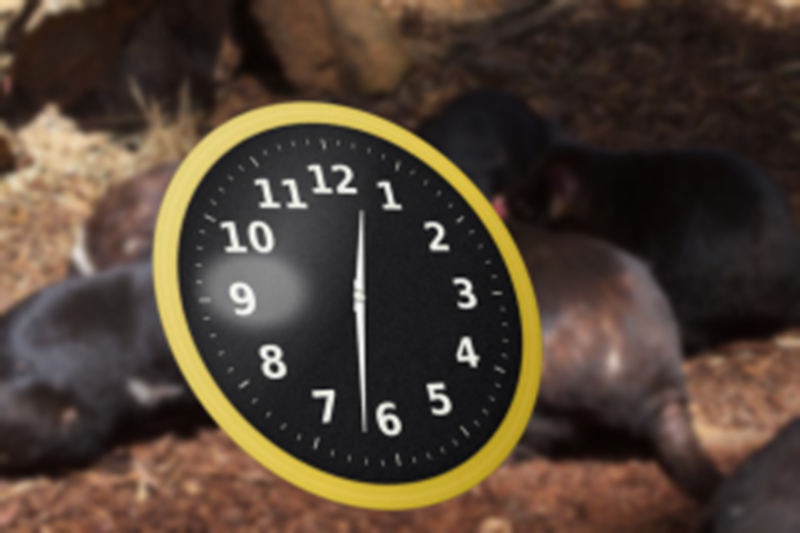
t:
12h32
